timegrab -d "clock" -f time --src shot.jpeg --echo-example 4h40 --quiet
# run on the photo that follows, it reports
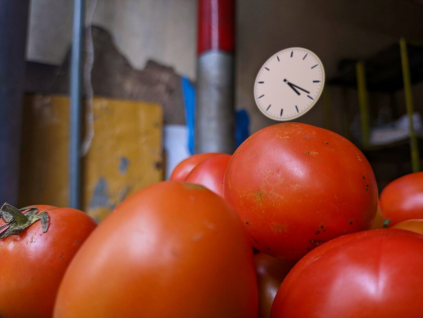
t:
4h19
